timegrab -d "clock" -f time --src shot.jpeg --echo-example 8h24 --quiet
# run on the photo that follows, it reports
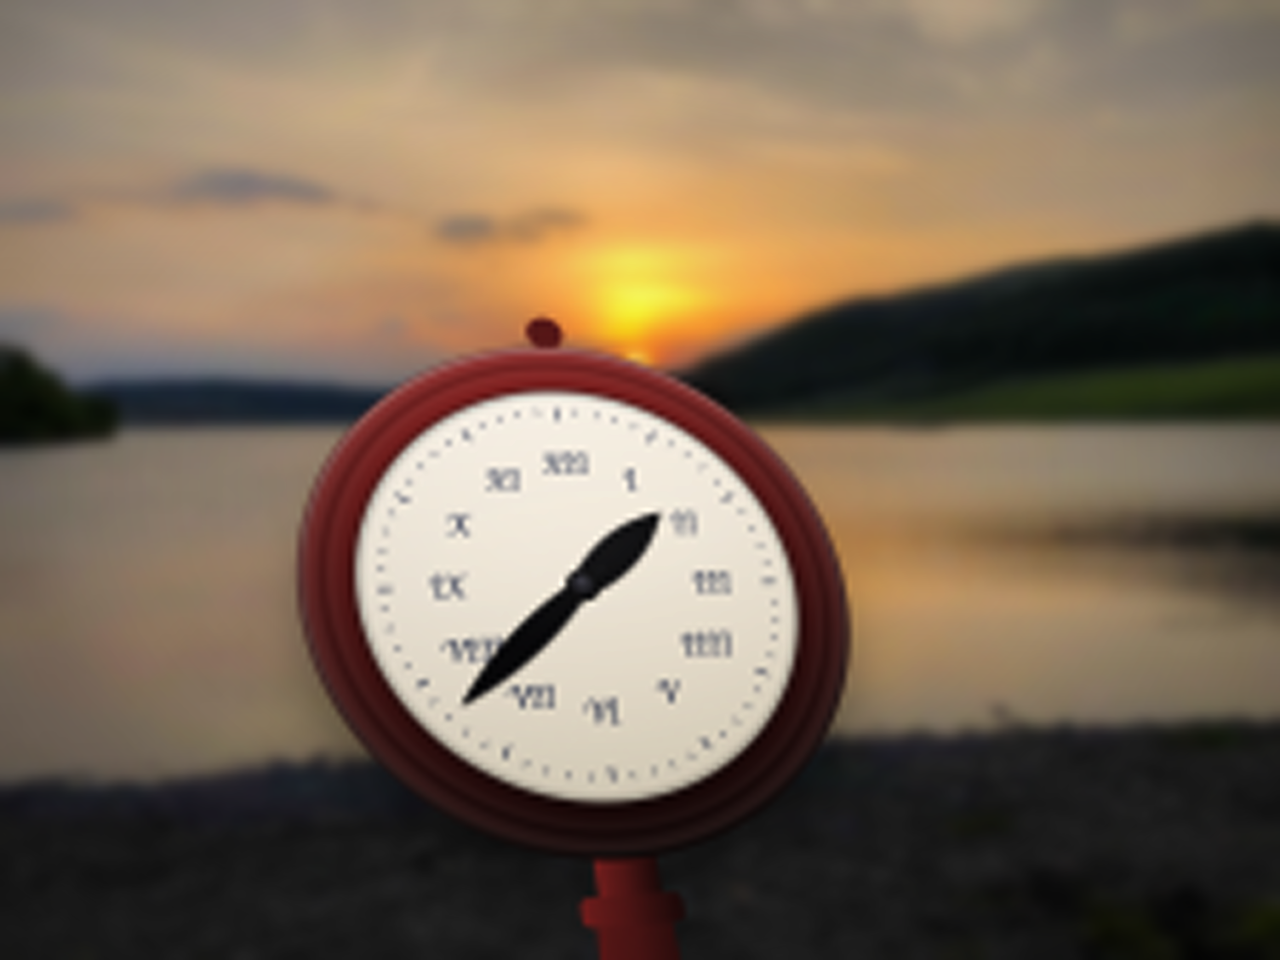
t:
1h38
